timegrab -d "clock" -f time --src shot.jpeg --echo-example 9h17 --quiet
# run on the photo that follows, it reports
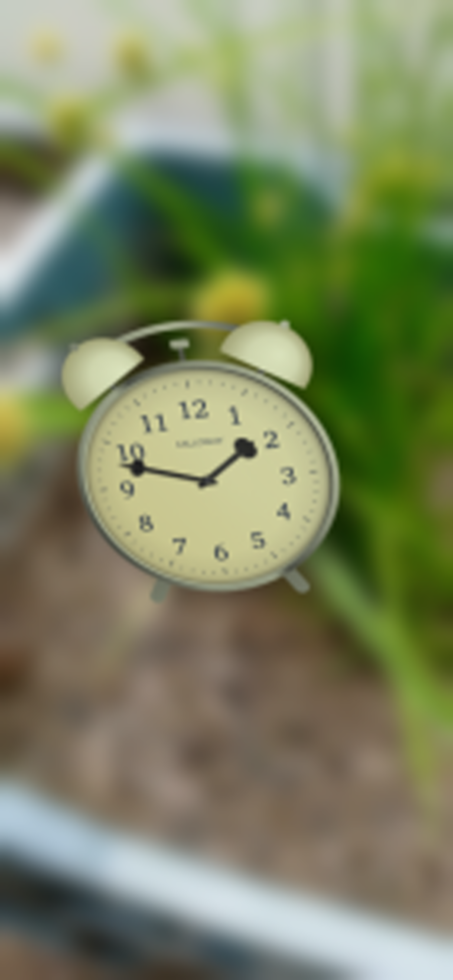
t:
1h48
